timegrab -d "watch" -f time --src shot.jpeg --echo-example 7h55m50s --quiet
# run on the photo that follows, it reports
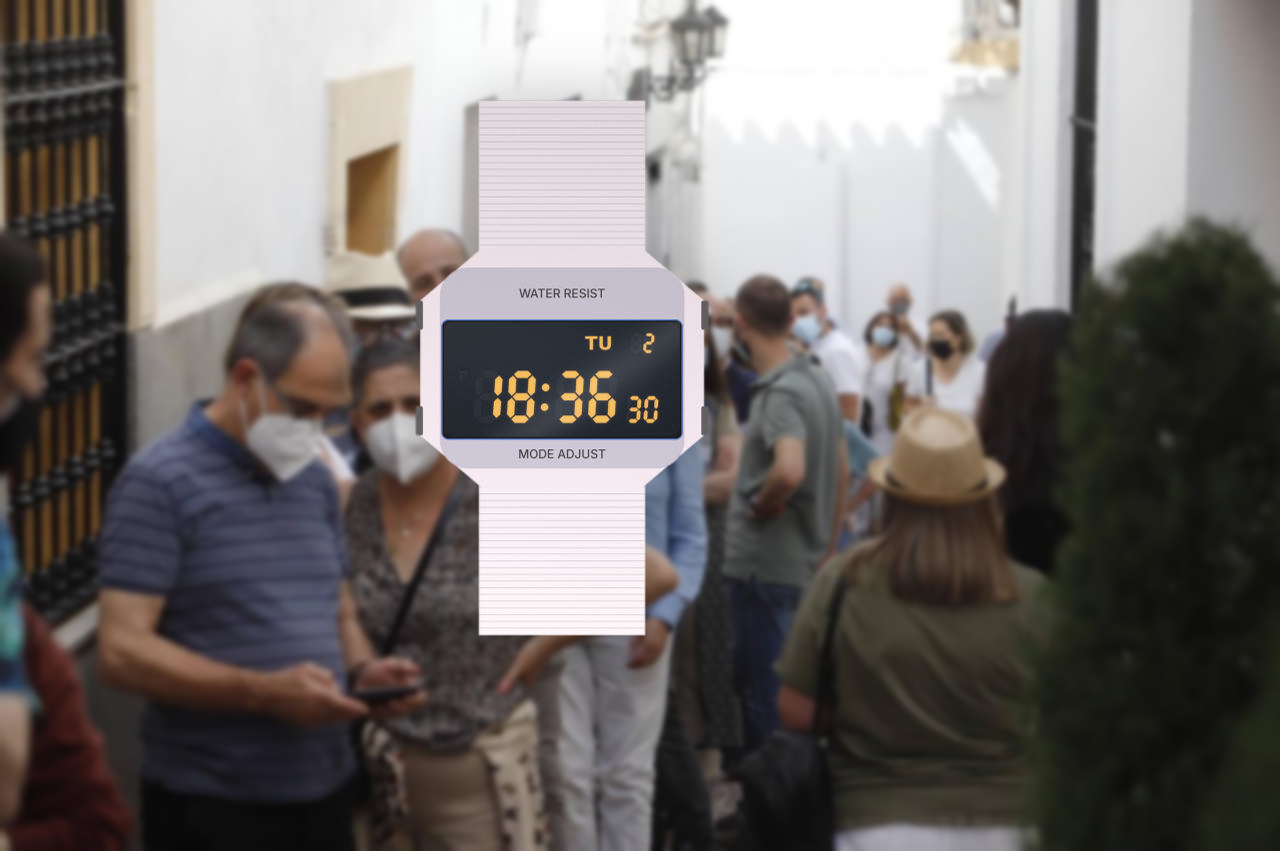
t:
18h36m30s
